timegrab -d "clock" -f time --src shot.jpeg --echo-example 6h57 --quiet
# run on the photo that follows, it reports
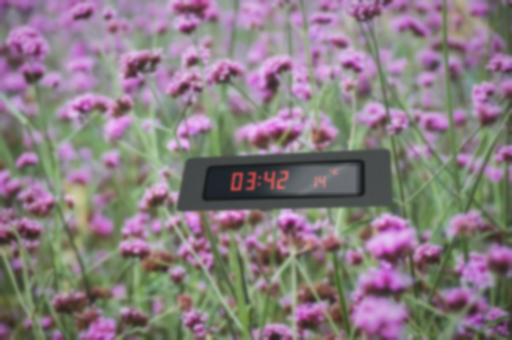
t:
3h42
